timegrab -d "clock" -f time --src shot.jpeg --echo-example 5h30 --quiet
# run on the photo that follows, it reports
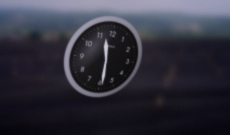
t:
11h29
